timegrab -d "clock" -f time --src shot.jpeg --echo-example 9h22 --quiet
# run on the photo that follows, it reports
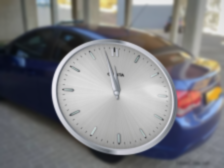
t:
11h58
